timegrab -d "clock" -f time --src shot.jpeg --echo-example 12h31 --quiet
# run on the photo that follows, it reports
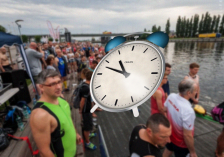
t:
10h48
